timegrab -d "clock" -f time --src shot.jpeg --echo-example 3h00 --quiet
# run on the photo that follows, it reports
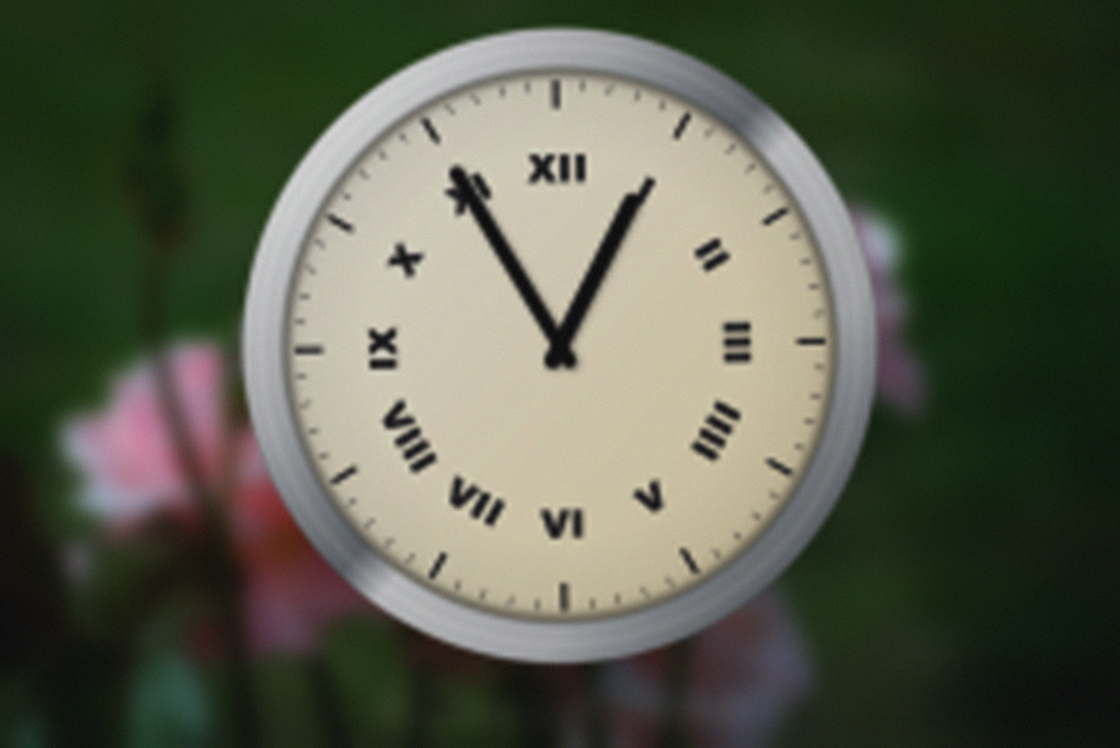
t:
12h55
